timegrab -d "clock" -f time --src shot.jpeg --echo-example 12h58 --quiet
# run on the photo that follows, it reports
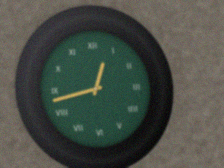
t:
12h43
